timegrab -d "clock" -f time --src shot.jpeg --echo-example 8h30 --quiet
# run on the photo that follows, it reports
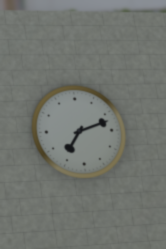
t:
7h12
